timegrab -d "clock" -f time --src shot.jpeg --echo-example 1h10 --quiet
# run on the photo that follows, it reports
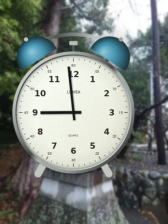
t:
8h59
